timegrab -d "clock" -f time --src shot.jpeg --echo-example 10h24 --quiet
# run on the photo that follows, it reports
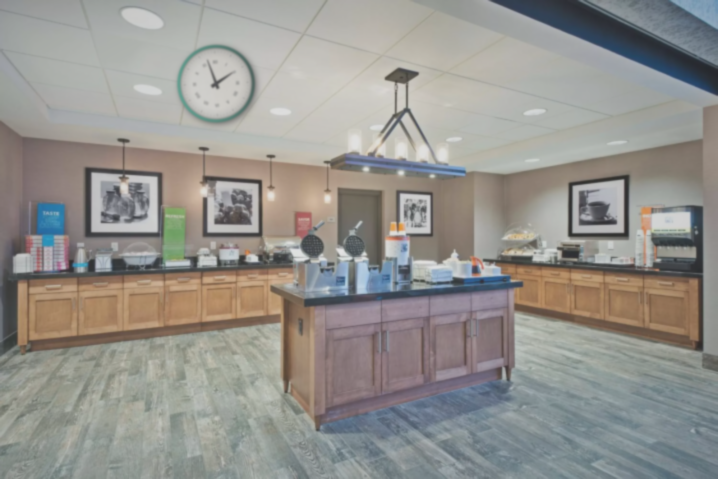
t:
1h57
